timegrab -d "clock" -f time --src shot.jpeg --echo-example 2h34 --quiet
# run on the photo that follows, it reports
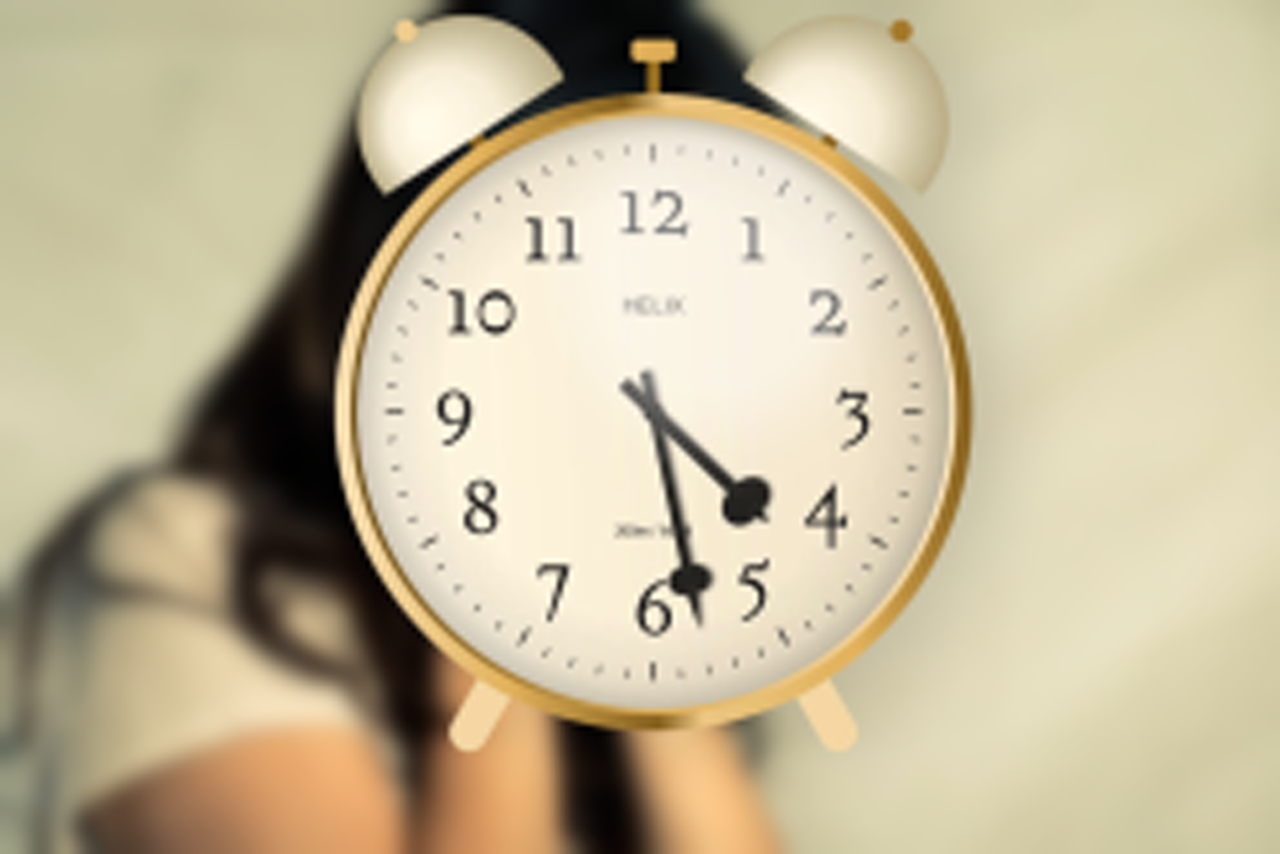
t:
4h28
